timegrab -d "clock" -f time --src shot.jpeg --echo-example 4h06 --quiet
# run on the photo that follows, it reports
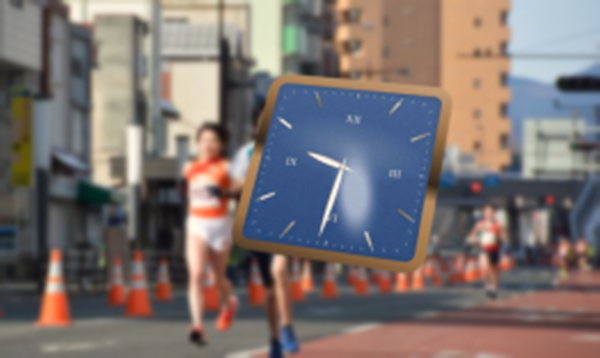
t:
9h31
